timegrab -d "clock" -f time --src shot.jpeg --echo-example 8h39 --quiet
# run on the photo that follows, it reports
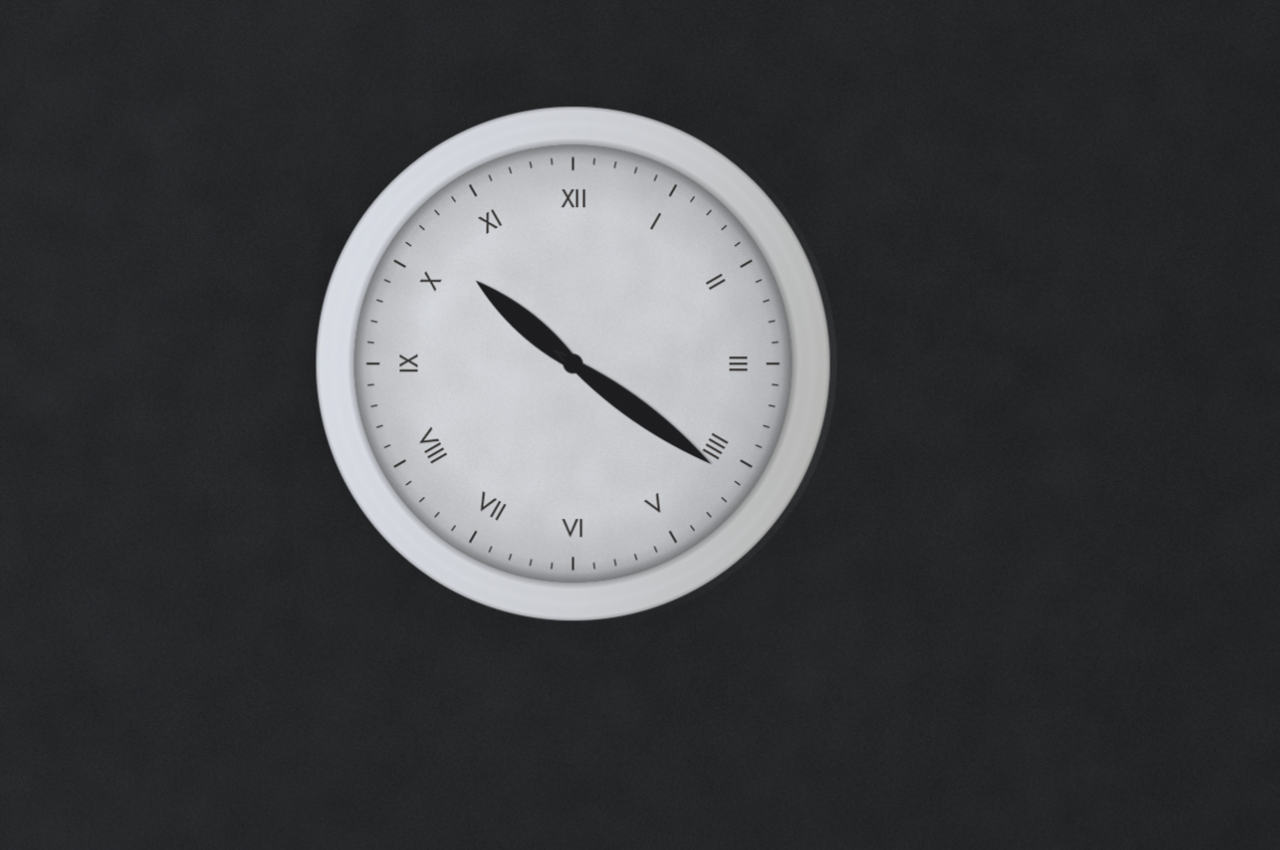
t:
10h21
